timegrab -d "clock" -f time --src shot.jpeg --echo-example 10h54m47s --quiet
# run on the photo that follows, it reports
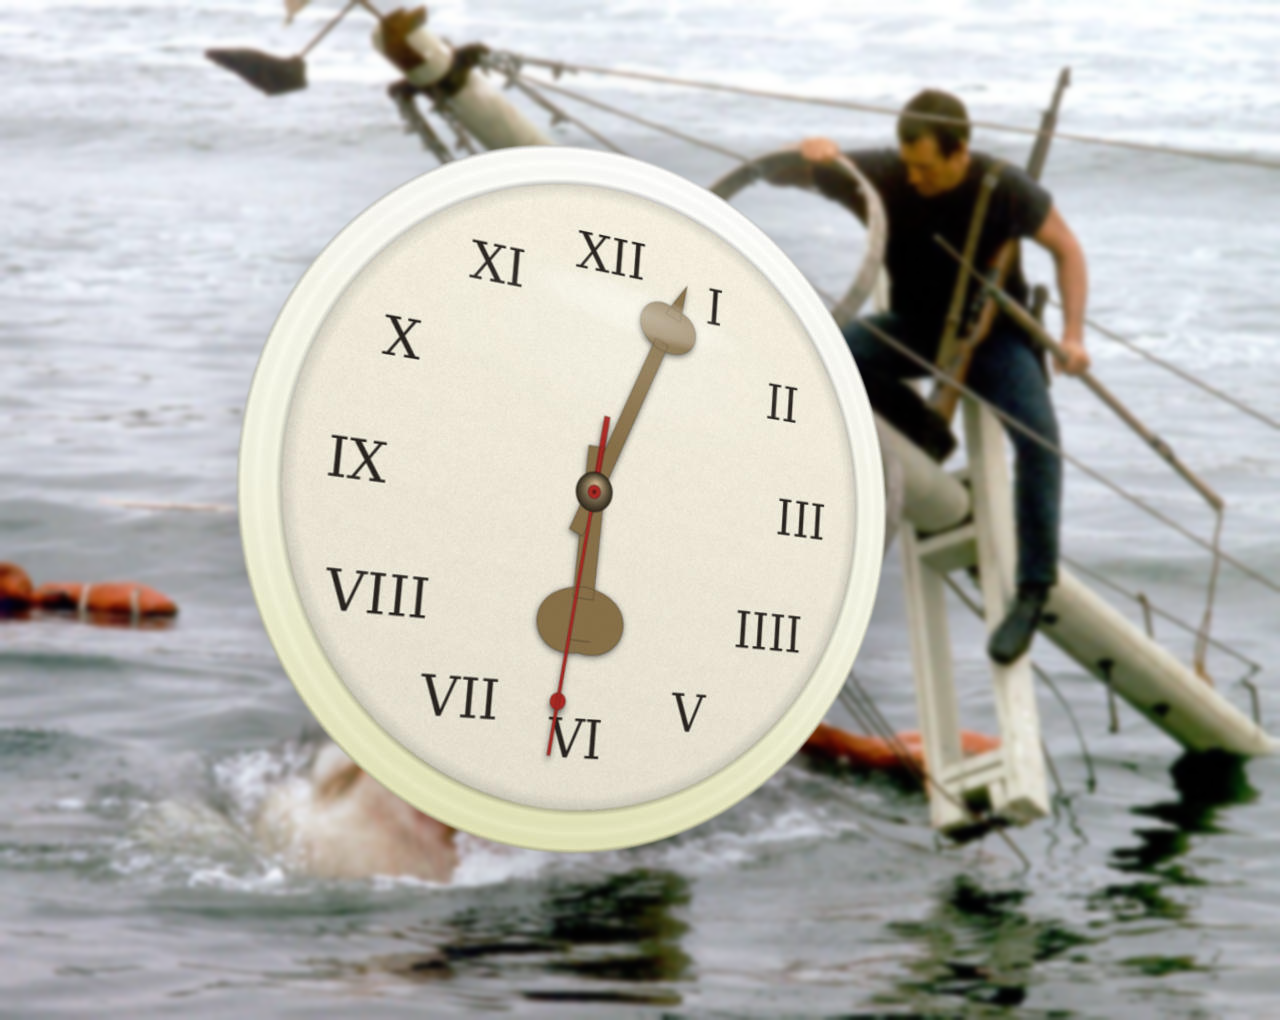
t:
6h03m31s
